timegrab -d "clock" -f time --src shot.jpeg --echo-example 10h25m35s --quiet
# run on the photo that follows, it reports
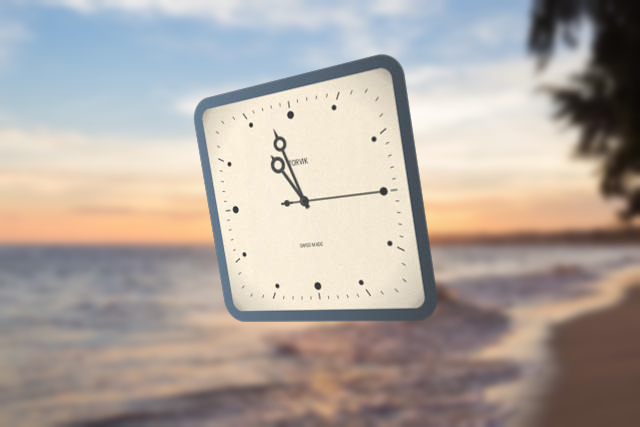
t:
10h57m15s
